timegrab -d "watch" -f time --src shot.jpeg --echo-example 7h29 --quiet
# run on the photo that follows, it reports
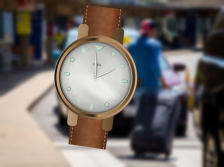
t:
1h59
